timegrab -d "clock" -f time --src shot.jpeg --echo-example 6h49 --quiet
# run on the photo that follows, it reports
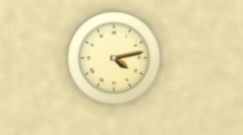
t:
4h13
